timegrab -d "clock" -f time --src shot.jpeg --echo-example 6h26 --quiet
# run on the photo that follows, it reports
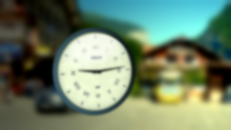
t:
9h14
